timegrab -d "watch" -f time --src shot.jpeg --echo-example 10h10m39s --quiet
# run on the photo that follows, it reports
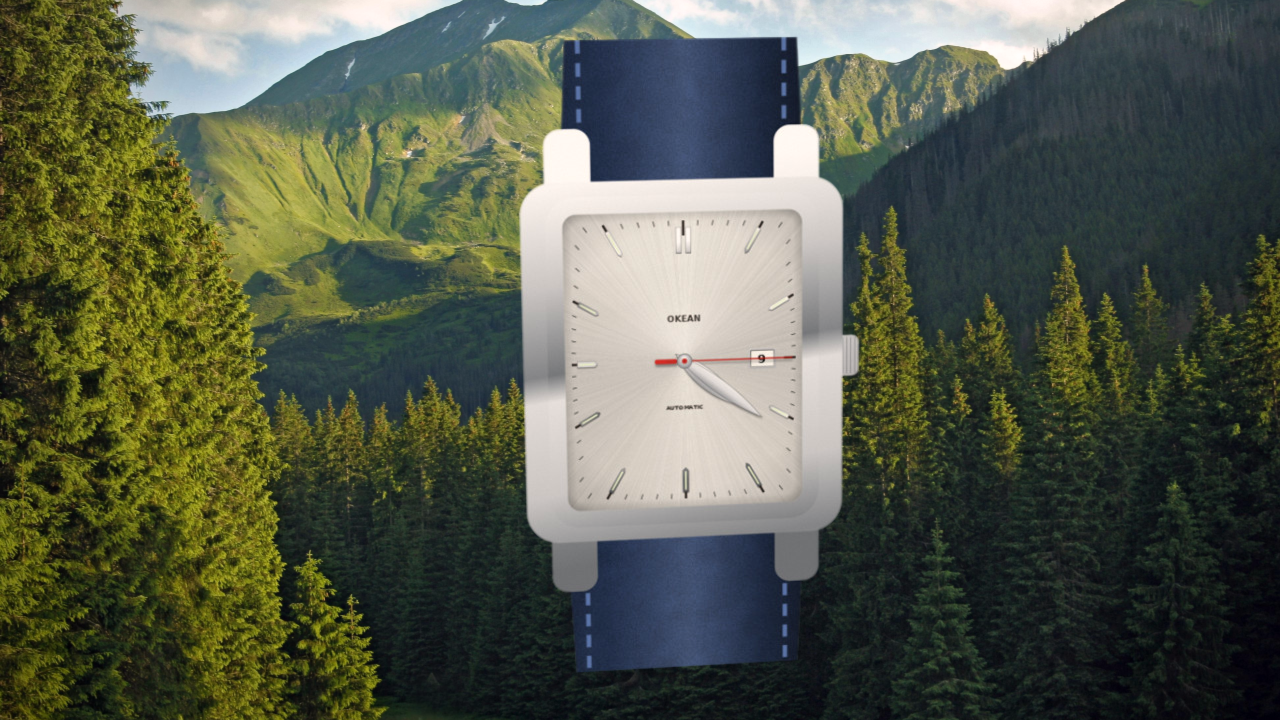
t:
4h21m15s
